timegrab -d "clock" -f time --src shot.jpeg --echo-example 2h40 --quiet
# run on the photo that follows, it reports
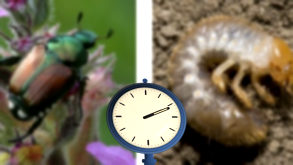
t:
2h11
